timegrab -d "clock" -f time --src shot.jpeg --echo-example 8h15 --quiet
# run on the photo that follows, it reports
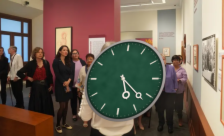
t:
5h22
